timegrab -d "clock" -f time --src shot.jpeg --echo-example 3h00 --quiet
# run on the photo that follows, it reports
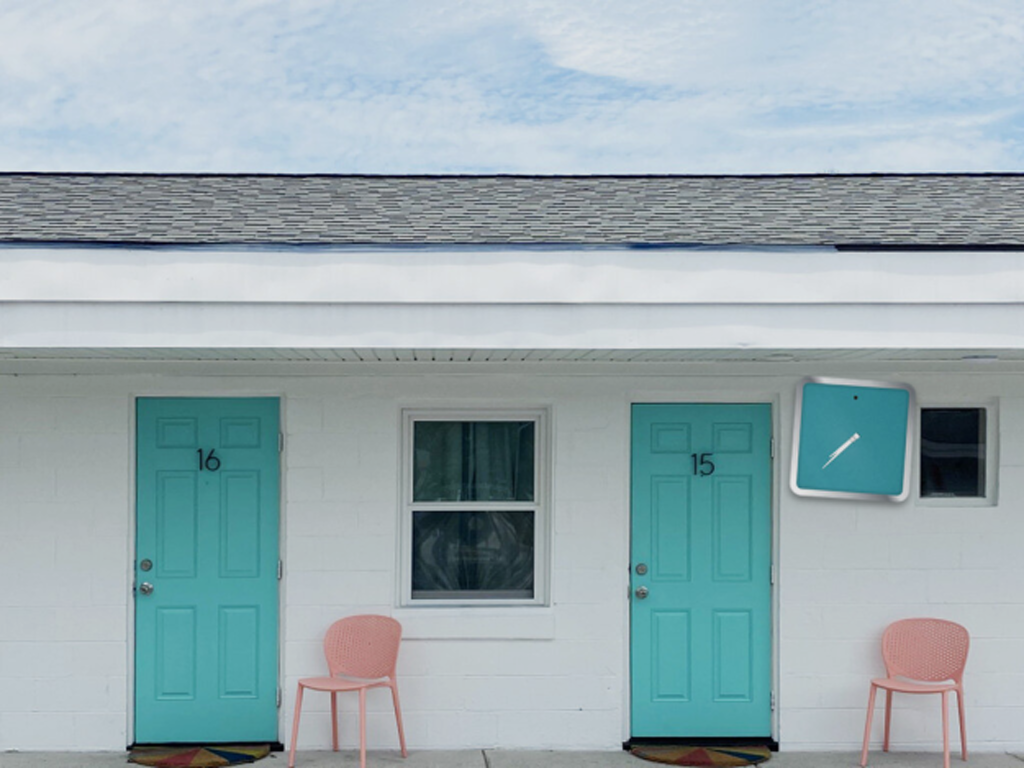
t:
7h37
